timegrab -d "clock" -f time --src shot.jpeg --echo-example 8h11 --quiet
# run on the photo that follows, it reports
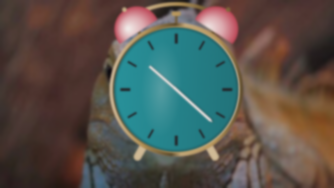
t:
10h22
